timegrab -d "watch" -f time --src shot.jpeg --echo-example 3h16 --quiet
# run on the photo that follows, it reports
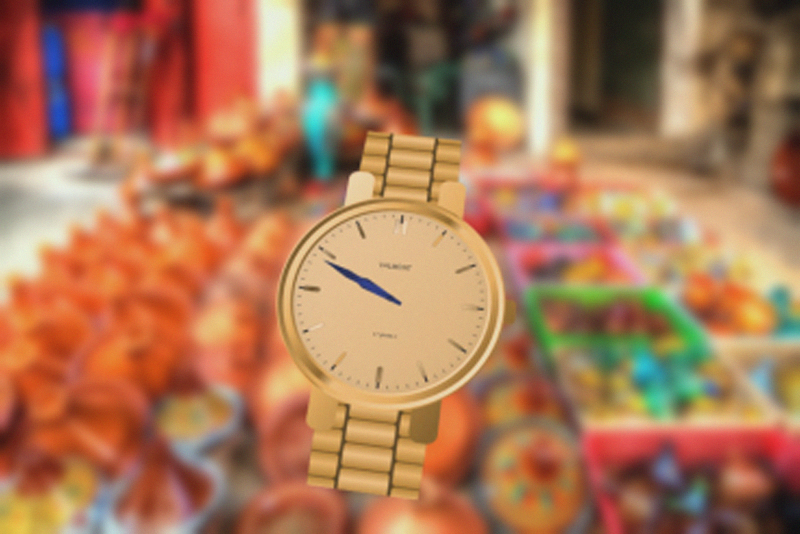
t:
9h49
